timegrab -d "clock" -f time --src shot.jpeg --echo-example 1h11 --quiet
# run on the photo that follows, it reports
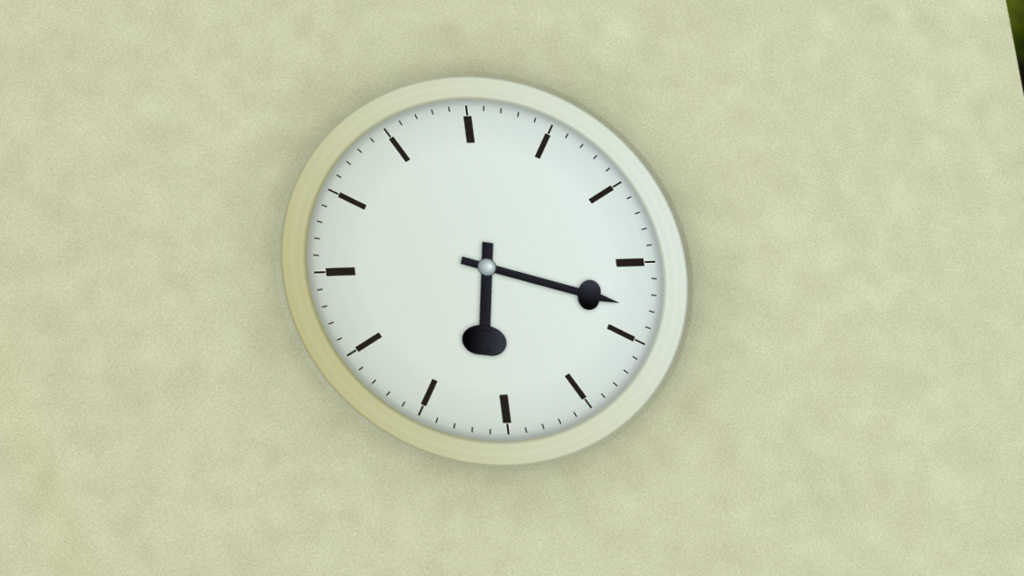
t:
6h18
